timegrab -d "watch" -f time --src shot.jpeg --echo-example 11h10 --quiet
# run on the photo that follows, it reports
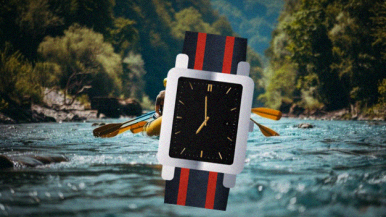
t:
6h59
